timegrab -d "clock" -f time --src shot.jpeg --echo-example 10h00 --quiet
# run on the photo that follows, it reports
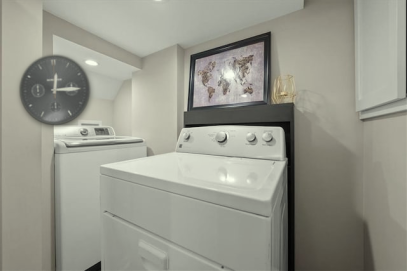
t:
12h15
